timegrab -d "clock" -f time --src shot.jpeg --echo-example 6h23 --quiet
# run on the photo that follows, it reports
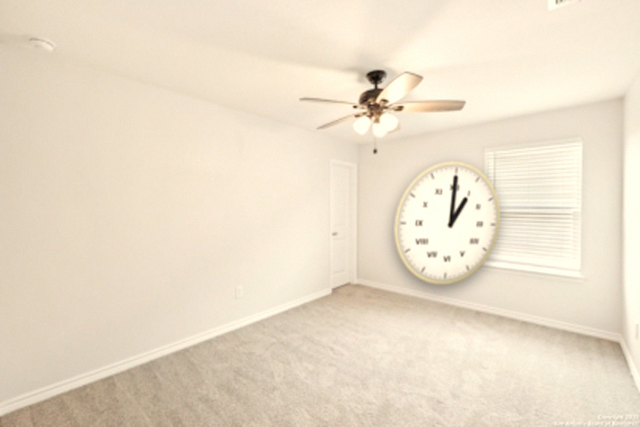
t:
1h00
